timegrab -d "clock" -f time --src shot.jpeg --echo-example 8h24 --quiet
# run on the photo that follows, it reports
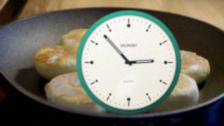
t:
2h53
